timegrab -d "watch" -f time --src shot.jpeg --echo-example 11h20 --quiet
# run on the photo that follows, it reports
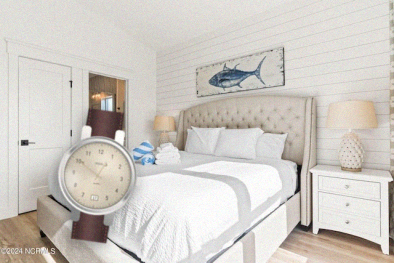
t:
12h50
